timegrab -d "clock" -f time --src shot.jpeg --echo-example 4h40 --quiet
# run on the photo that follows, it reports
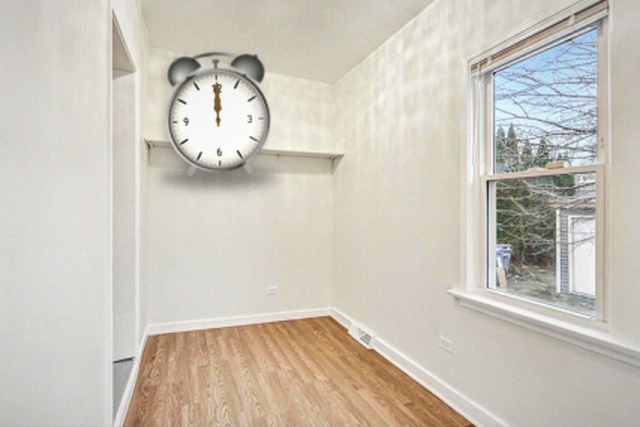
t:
12h00
